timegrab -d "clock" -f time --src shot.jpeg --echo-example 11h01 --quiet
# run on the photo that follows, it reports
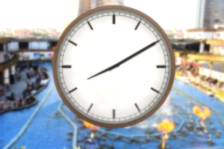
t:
8h10
